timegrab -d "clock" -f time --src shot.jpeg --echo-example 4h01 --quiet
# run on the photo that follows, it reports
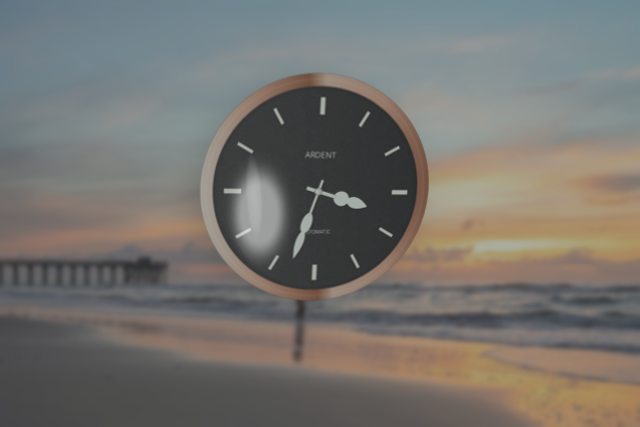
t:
3h33
